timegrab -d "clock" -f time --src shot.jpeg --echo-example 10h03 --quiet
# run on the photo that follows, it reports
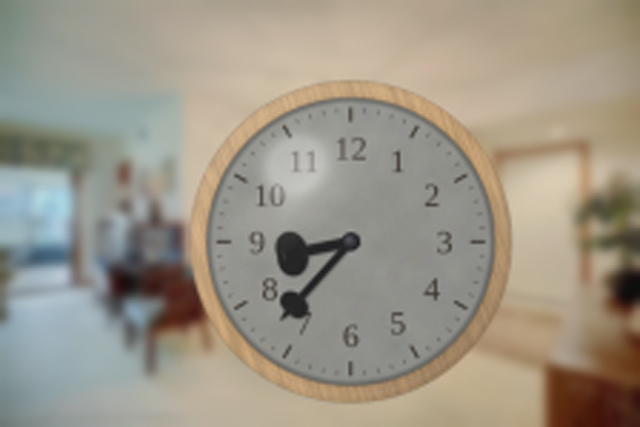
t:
8h37
